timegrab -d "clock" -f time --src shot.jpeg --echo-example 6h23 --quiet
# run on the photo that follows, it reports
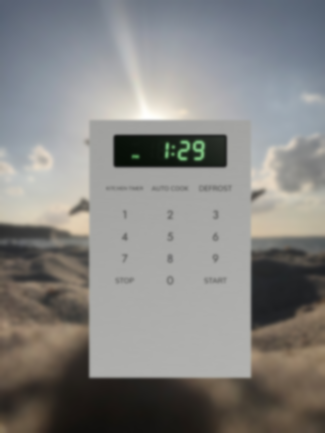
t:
1h29
